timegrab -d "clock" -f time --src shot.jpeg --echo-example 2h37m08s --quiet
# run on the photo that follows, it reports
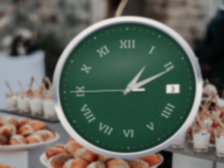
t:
1h10m45s
